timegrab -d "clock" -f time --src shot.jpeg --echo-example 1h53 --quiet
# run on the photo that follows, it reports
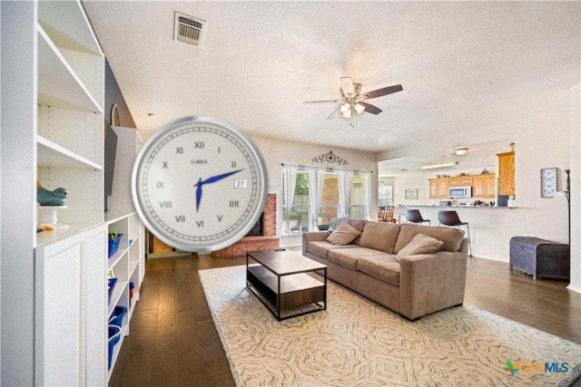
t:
6h12
